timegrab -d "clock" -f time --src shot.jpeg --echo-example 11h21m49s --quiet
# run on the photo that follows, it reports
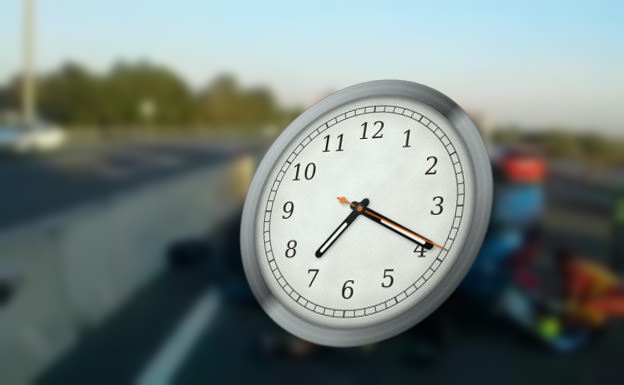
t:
7h19m19s
